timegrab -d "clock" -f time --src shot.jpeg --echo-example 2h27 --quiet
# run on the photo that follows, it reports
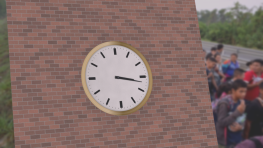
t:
3h17
